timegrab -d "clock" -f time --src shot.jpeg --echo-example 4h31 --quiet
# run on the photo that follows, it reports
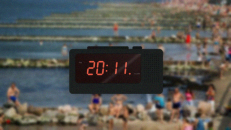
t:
20h11
